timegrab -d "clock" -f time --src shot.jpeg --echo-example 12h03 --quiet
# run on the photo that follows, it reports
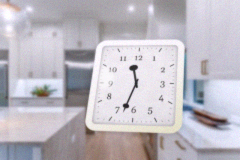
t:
11h33
